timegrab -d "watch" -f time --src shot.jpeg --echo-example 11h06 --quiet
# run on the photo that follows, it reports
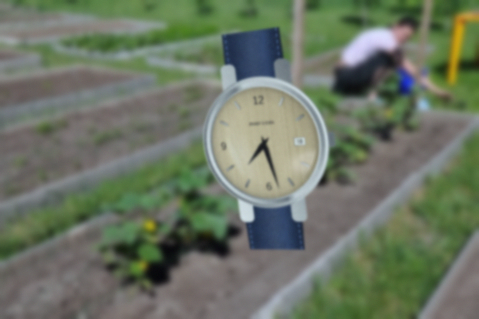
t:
7h28
